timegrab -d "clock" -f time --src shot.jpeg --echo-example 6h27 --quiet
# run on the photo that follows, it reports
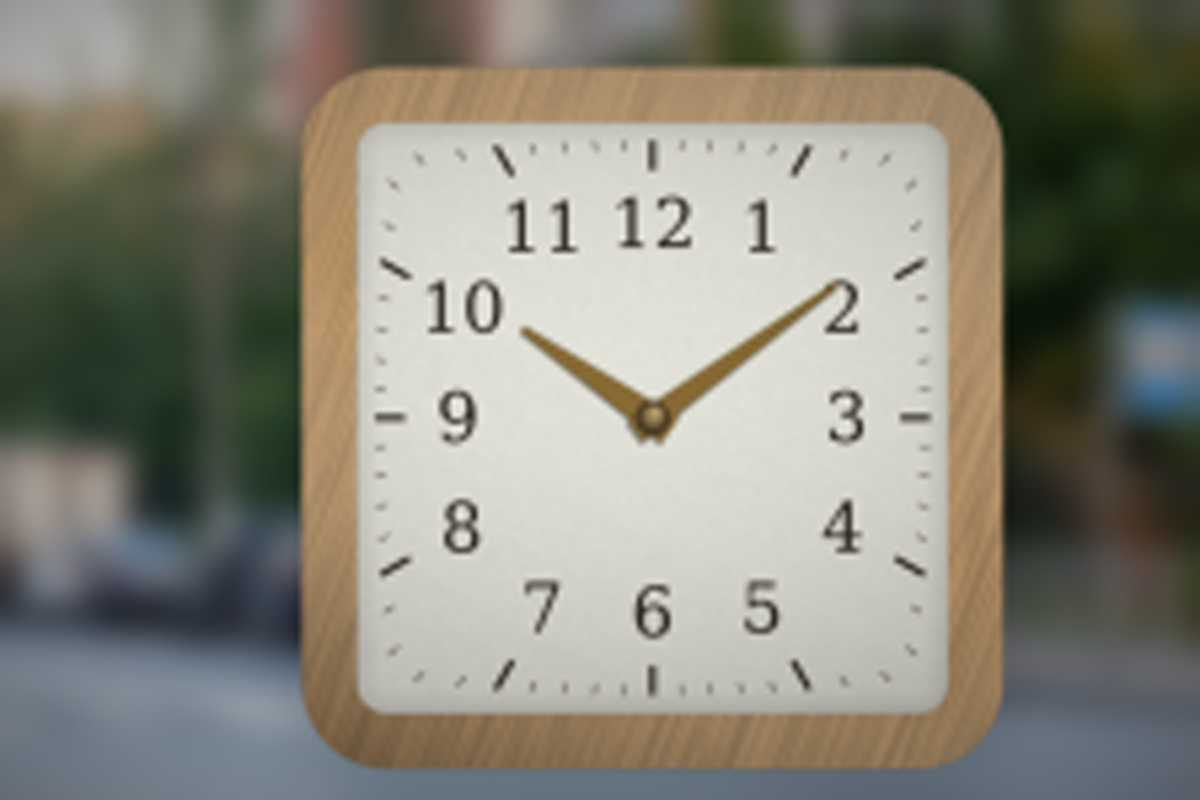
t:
10h09
